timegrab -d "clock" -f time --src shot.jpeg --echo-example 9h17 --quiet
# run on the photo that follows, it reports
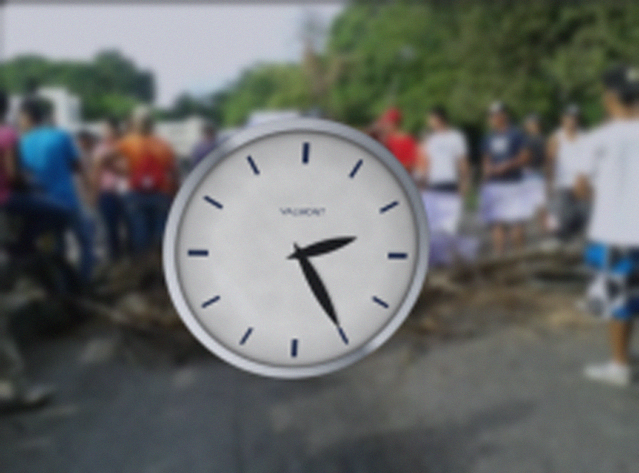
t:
2h25
